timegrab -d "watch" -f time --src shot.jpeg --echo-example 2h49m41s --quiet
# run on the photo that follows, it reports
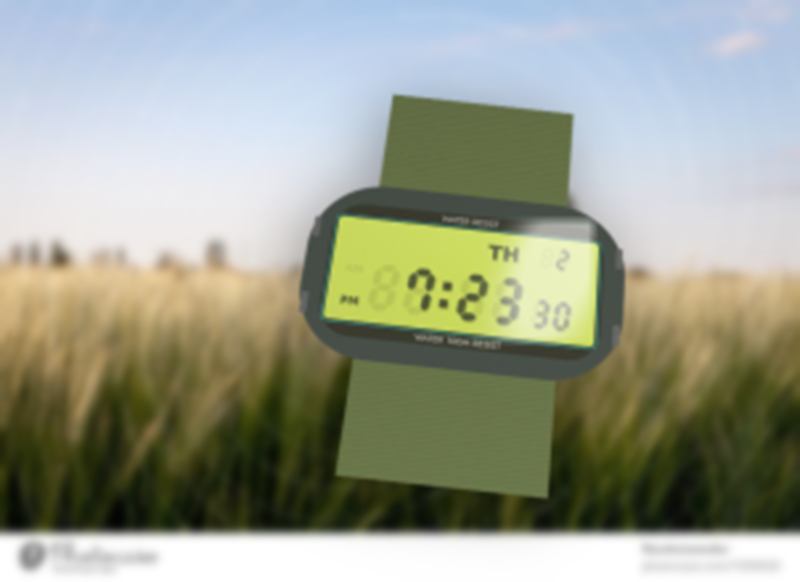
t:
7h23m30s
